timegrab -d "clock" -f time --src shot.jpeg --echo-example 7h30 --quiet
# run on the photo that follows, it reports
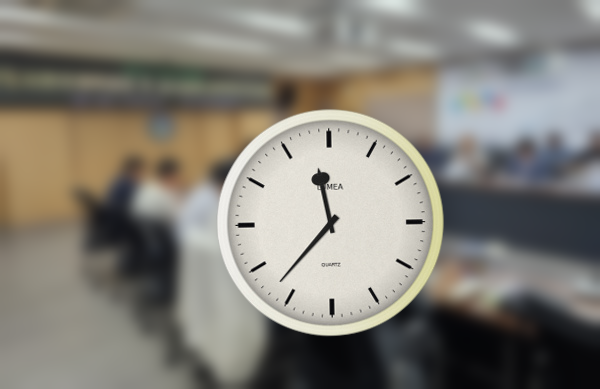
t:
11h37
